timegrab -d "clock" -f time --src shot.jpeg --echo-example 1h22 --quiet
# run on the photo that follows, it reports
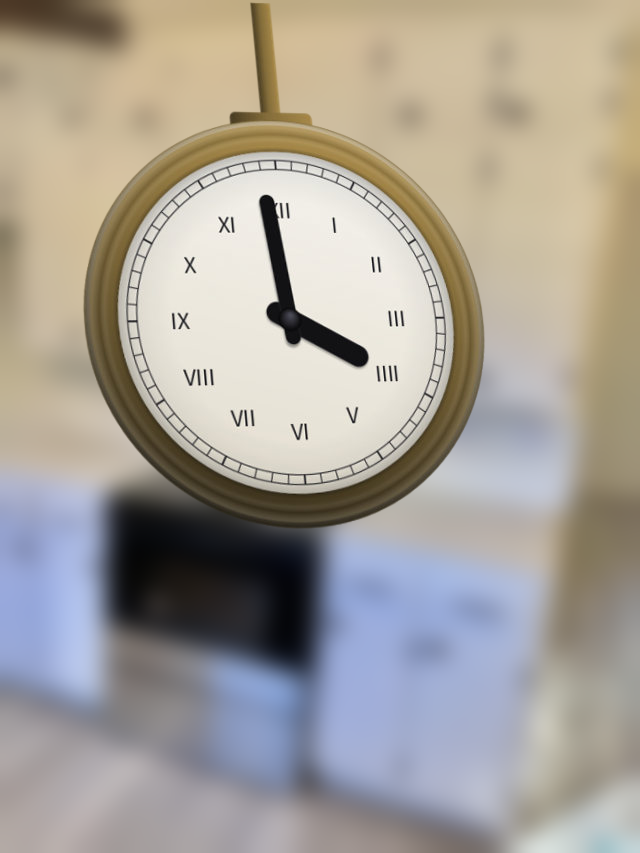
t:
3h59
